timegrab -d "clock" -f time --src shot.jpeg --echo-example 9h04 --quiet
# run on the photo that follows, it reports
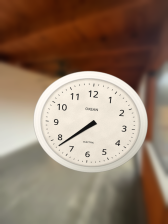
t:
7h38
